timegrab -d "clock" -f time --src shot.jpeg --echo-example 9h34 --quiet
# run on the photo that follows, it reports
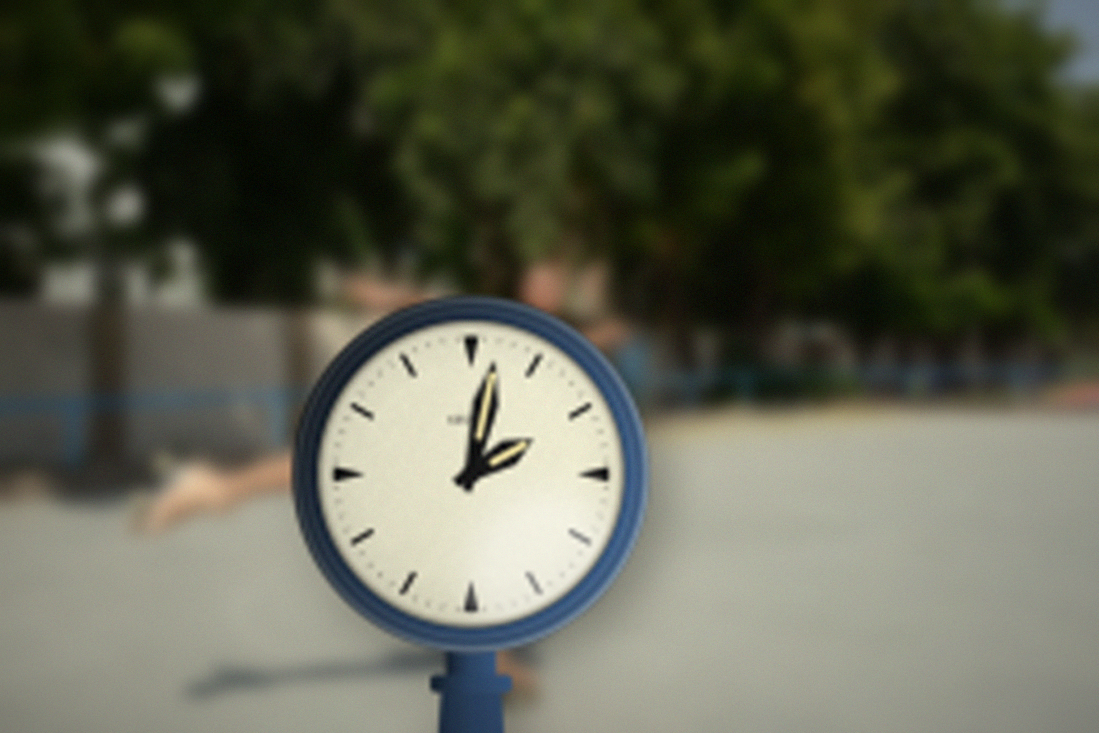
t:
2h02
